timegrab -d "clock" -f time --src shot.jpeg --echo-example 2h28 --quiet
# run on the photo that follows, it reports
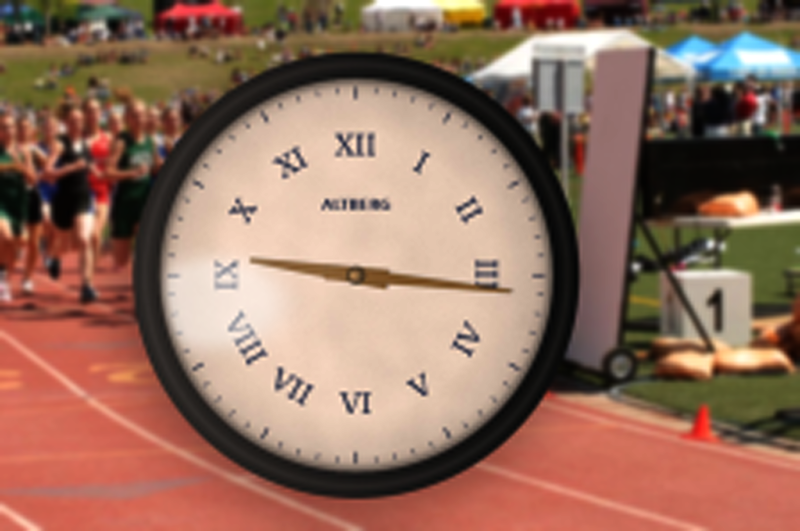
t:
9h16
